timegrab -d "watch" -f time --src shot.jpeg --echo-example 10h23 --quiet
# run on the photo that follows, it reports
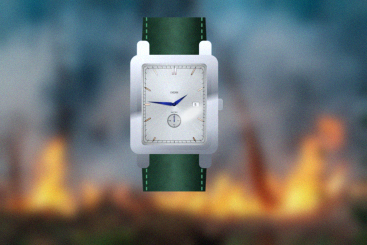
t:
1h46
